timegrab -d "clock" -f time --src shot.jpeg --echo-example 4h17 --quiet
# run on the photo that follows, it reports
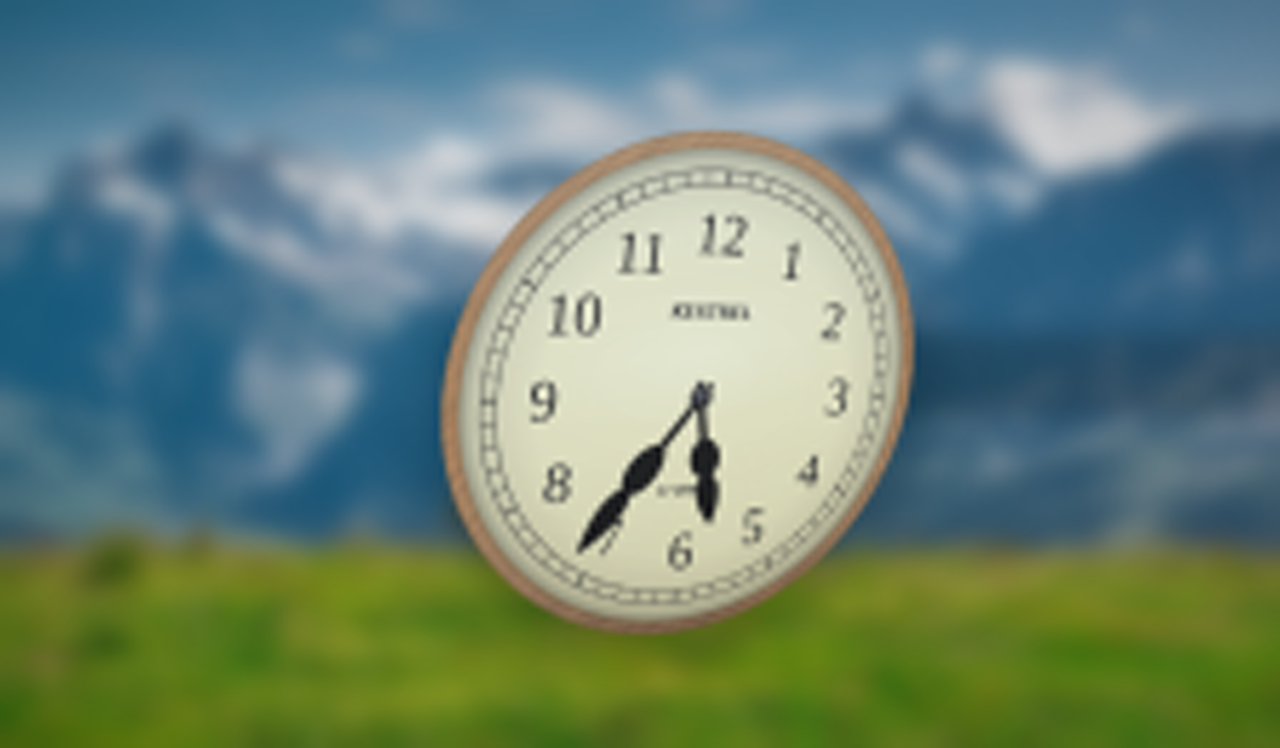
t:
5h36
